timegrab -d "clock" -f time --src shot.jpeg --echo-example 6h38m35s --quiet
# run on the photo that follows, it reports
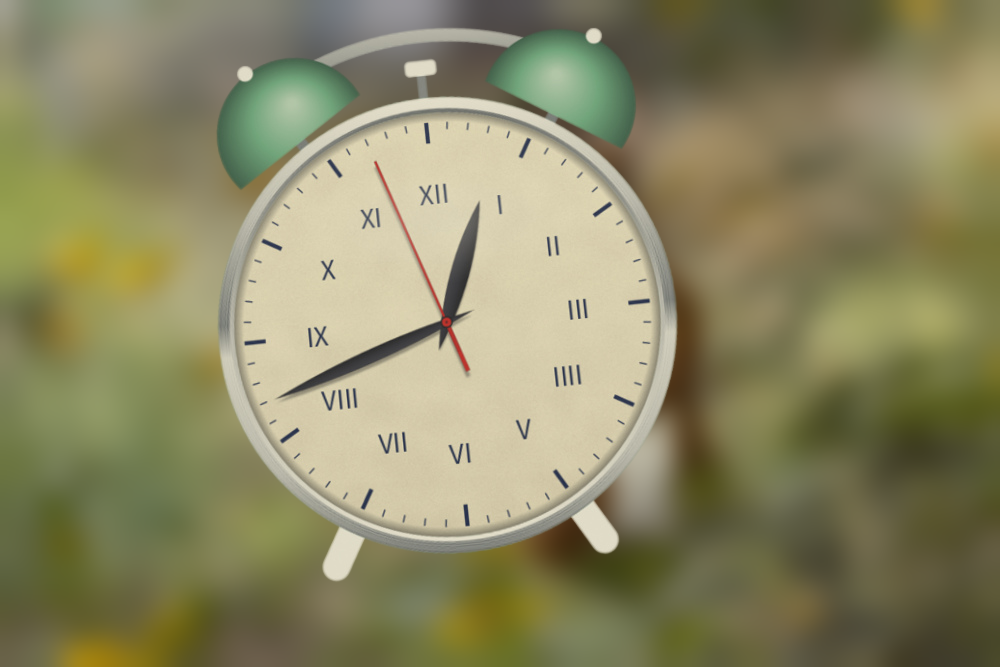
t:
12h41m57s
